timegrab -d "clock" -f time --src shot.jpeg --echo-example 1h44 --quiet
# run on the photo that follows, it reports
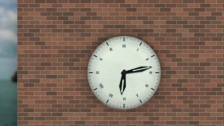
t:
6h13
